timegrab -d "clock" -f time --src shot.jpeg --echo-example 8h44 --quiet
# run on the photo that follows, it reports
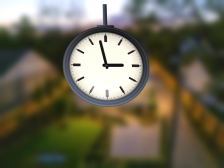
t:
2h58
